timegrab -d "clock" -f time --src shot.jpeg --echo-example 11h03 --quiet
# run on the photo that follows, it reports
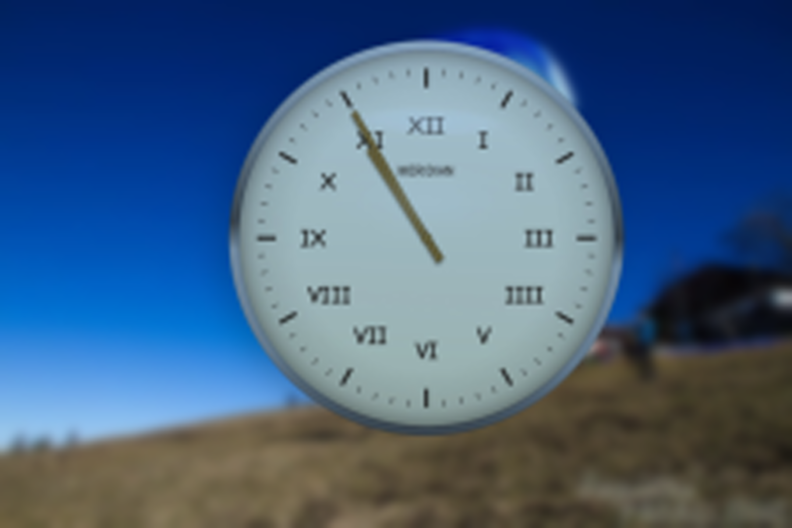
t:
10h55
